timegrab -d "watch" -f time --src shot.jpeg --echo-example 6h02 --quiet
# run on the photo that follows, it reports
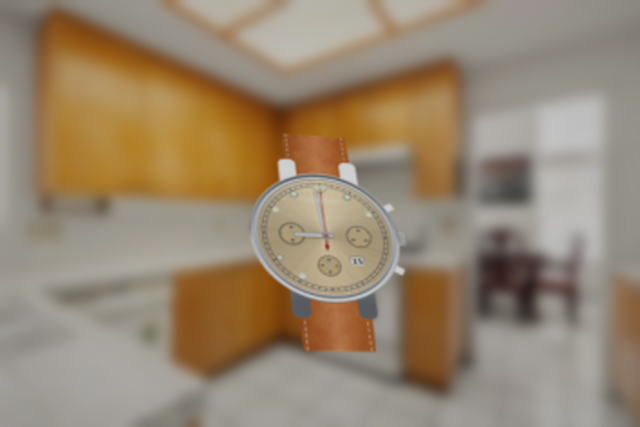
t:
8h59
